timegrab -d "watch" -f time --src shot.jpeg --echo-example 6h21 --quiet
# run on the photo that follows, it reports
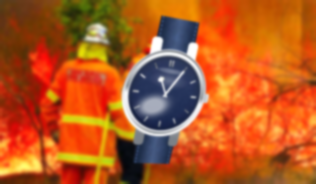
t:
11h05
